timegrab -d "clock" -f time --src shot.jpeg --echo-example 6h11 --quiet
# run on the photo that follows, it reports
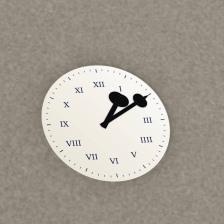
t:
1h10
